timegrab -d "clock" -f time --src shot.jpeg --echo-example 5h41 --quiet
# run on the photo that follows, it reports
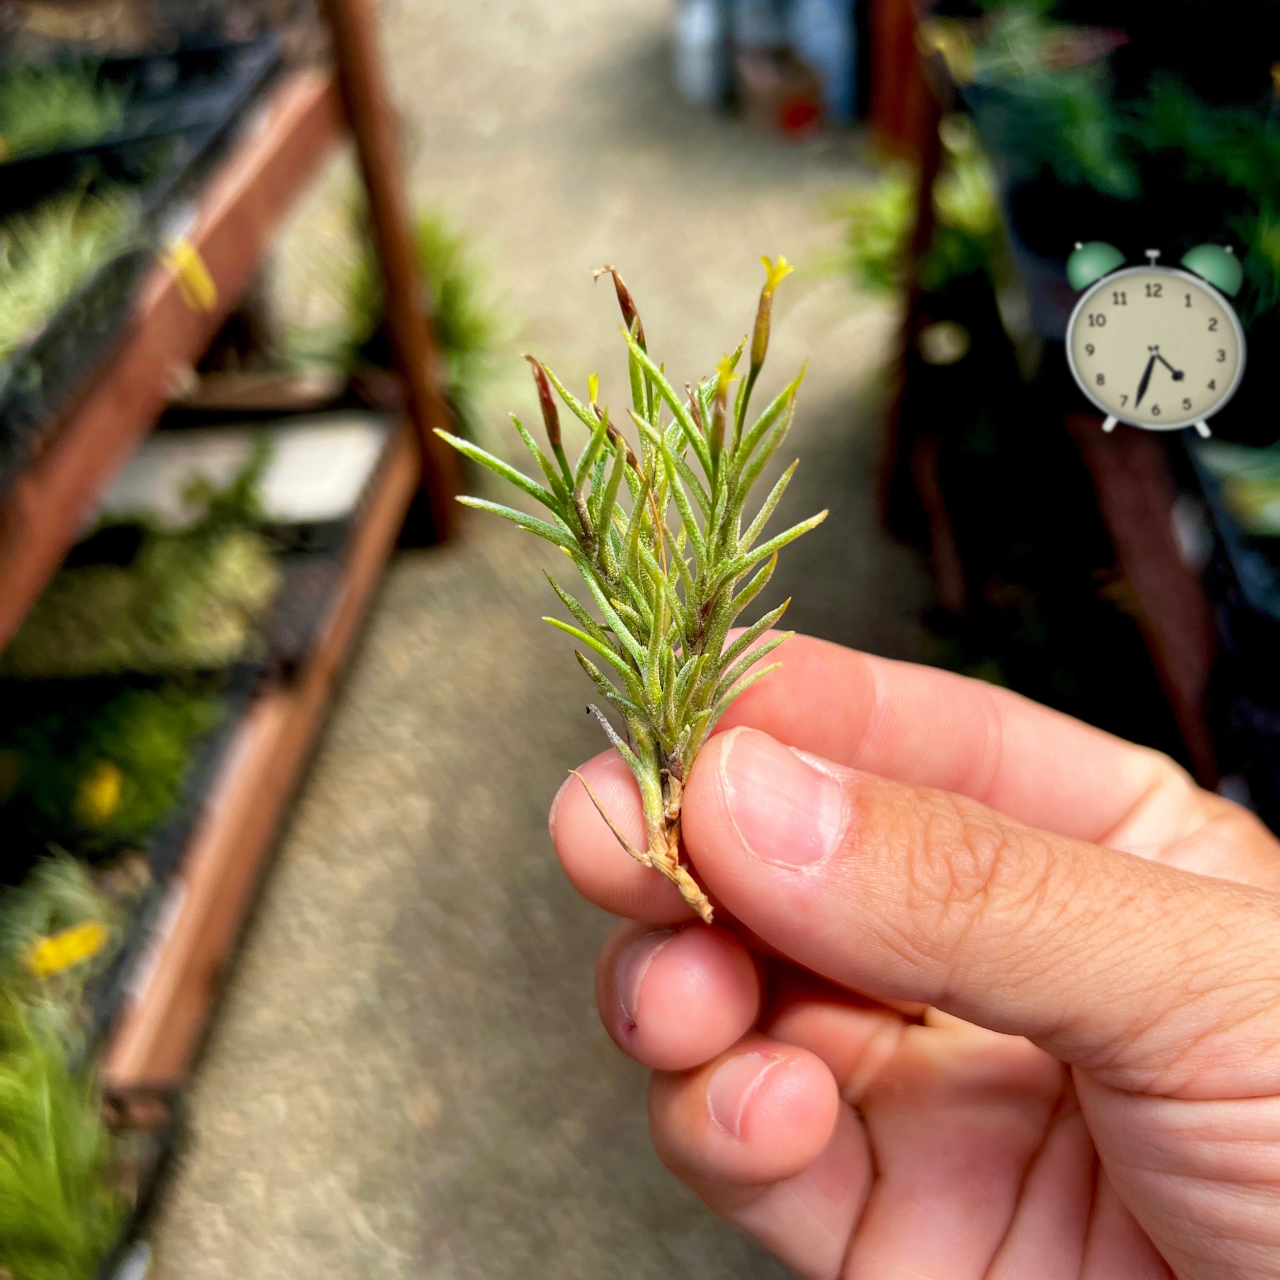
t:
4h33
